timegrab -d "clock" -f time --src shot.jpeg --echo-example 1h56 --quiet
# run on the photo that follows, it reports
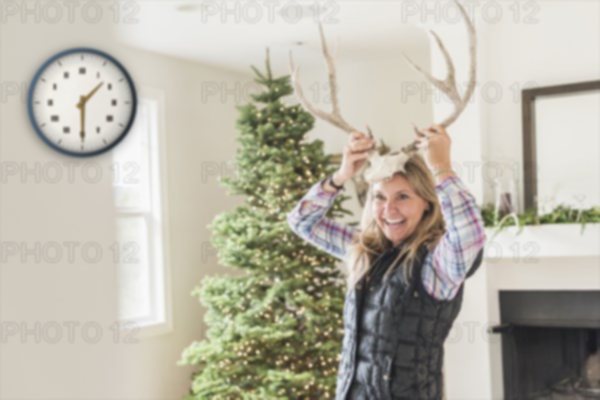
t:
1h30
